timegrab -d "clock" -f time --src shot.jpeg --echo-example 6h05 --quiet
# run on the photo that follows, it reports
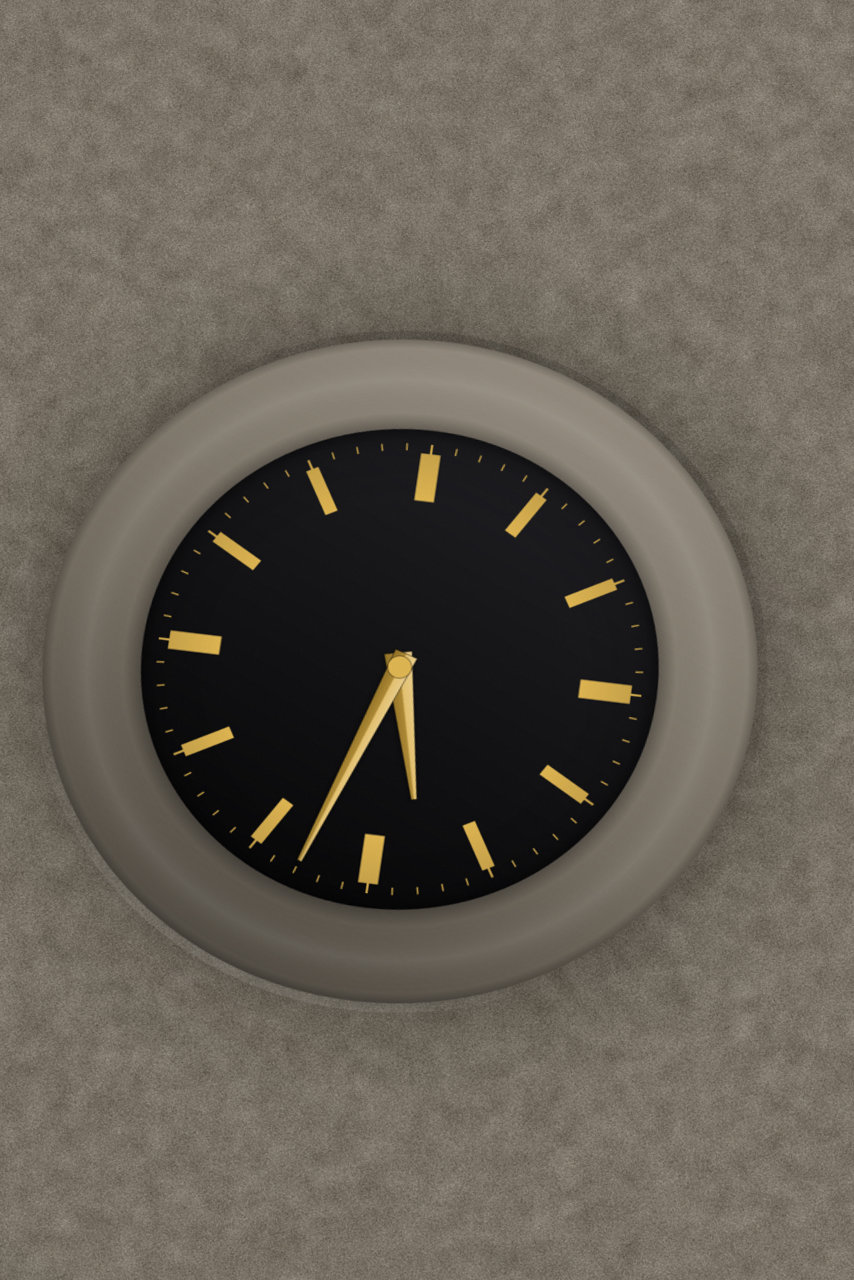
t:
5h33
